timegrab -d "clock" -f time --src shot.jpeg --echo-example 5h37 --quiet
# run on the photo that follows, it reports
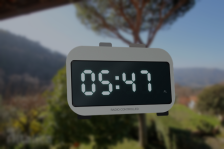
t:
5h47
